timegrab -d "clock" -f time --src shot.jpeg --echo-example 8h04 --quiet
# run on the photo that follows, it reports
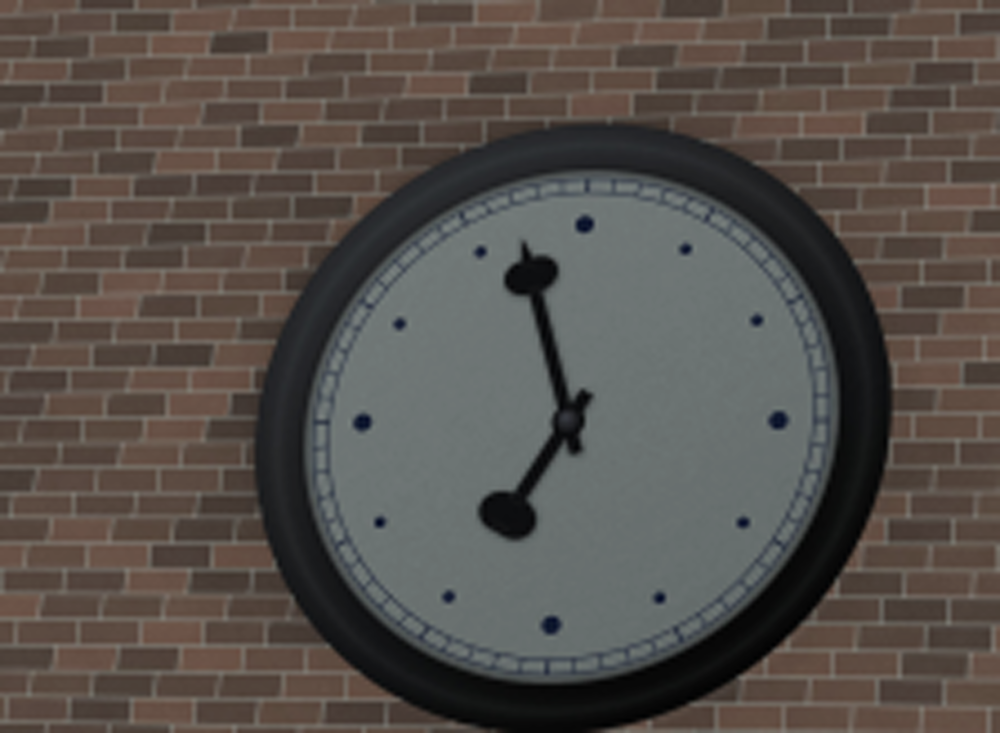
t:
6h57
